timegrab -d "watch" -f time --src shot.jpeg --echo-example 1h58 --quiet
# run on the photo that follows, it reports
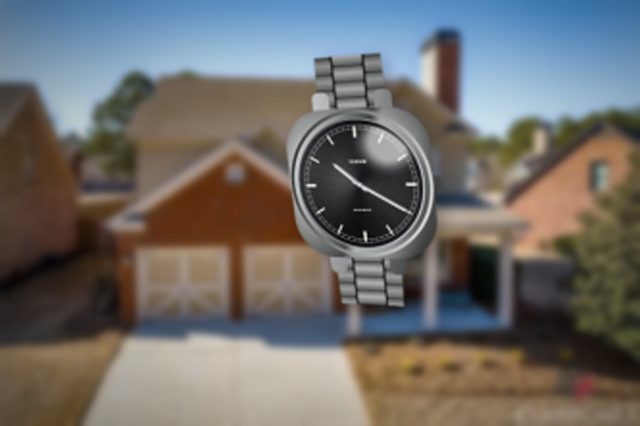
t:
10h20
